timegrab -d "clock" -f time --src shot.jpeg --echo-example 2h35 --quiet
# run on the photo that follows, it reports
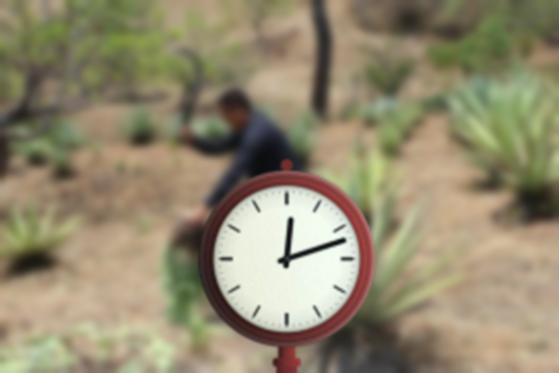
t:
12h12
